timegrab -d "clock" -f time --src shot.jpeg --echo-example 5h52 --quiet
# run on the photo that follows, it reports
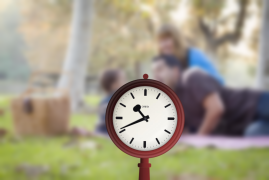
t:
10h41
